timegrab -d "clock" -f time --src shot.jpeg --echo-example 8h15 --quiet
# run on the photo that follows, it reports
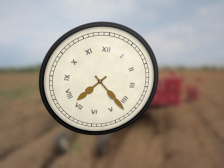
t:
7h22
